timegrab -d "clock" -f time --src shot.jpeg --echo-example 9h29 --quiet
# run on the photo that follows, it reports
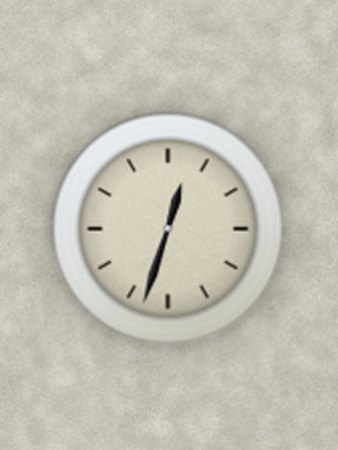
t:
12h33
